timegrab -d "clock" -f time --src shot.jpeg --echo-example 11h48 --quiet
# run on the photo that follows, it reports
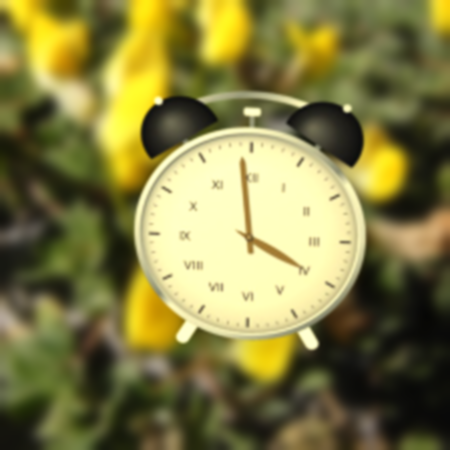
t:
3h59
